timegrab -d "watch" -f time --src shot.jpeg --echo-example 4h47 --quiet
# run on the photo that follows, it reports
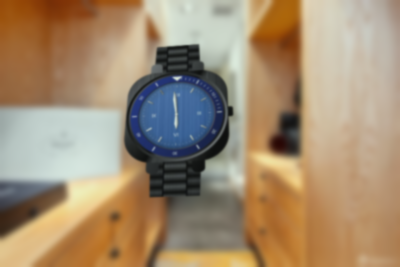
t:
5h59
